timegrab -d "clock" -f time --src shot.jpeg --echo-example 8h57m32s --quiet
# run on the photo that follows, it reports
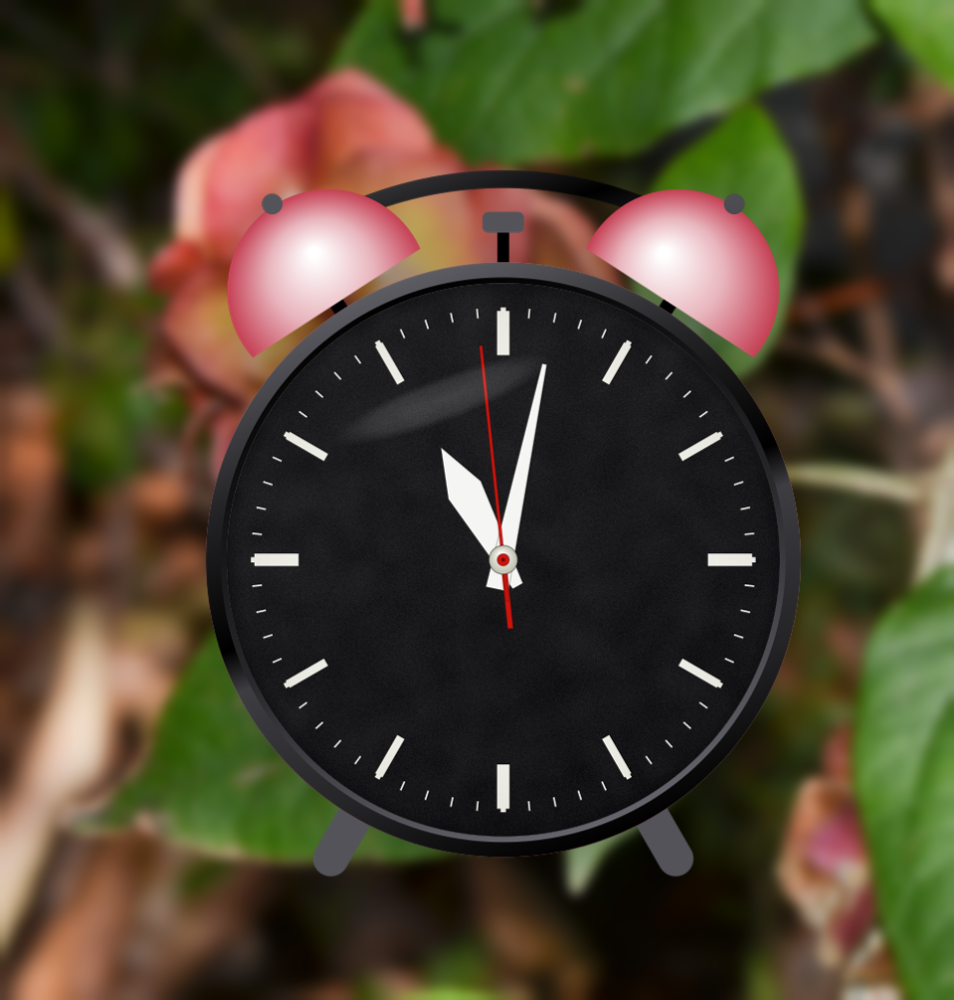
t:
11h01m59s
